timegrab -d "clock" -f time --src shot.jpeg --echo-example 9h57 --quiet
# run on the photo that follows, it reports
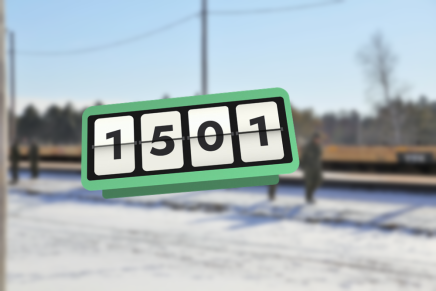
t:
15h01
